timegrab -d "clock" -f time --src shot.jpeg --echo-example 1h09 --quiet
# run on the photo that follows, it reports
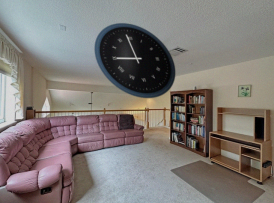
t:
8h59
